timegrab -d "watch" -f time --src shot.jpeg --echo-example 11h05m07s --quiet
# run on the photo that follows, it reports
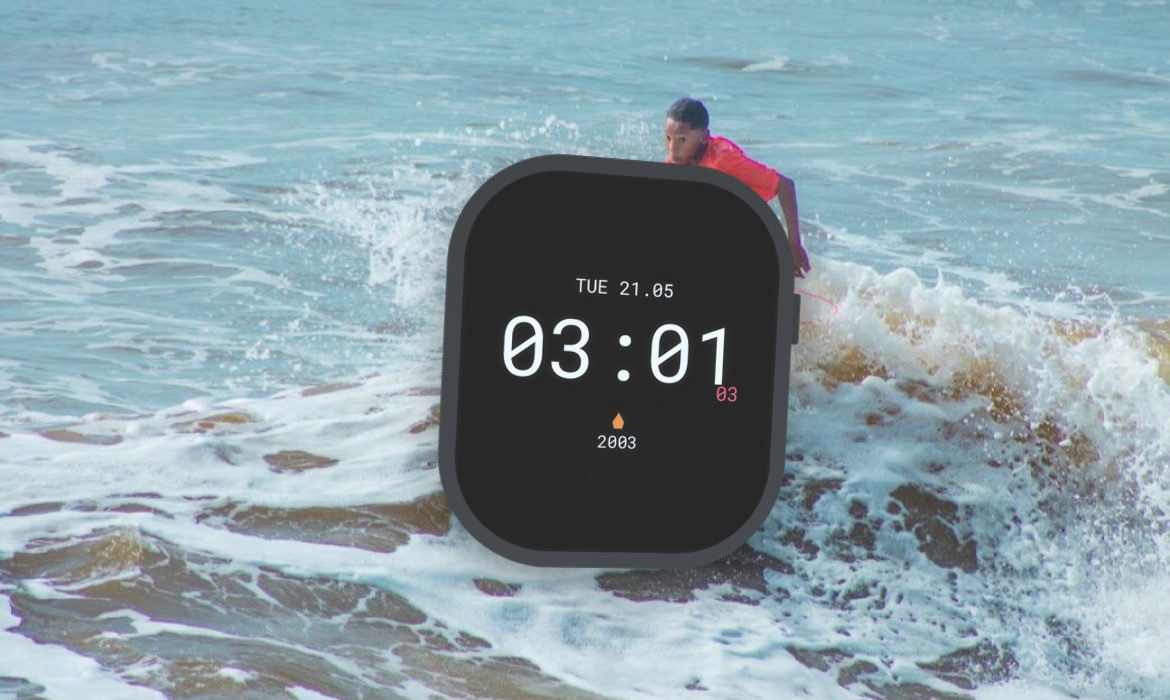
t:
3h01m03s
